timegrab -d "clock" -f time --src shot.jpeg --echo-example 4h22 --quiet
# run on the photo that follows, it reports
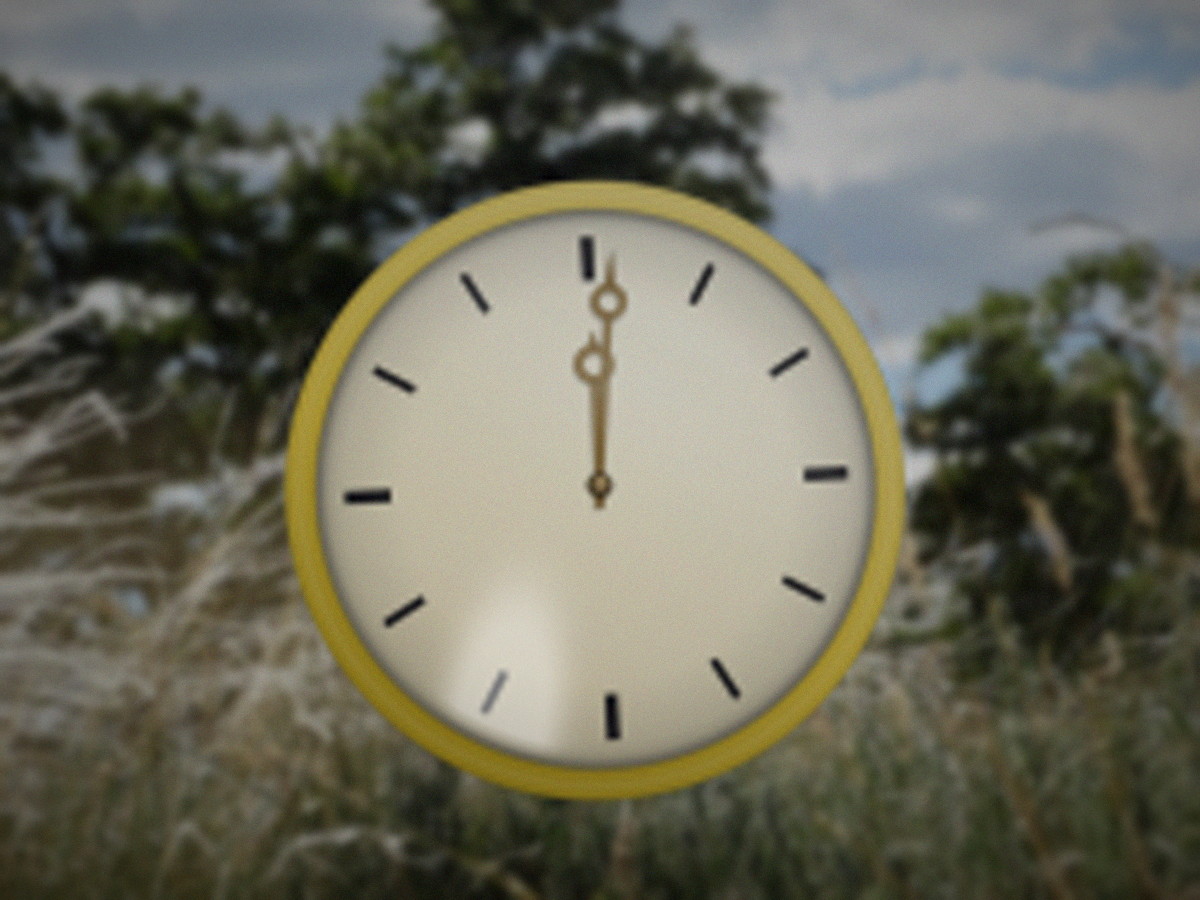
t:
12h01
